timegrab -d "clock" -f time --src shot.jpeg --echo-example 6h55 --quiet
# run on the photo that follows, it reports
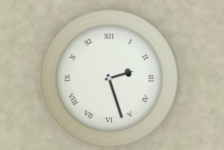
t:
2h27
